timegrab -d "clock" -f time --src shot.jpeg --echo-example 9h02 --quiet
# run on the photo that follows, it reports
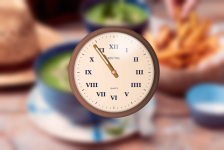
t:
10h54
